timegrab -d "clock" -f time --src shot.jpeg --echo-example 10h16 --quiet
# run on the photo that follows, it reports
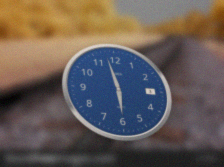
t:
5h58
